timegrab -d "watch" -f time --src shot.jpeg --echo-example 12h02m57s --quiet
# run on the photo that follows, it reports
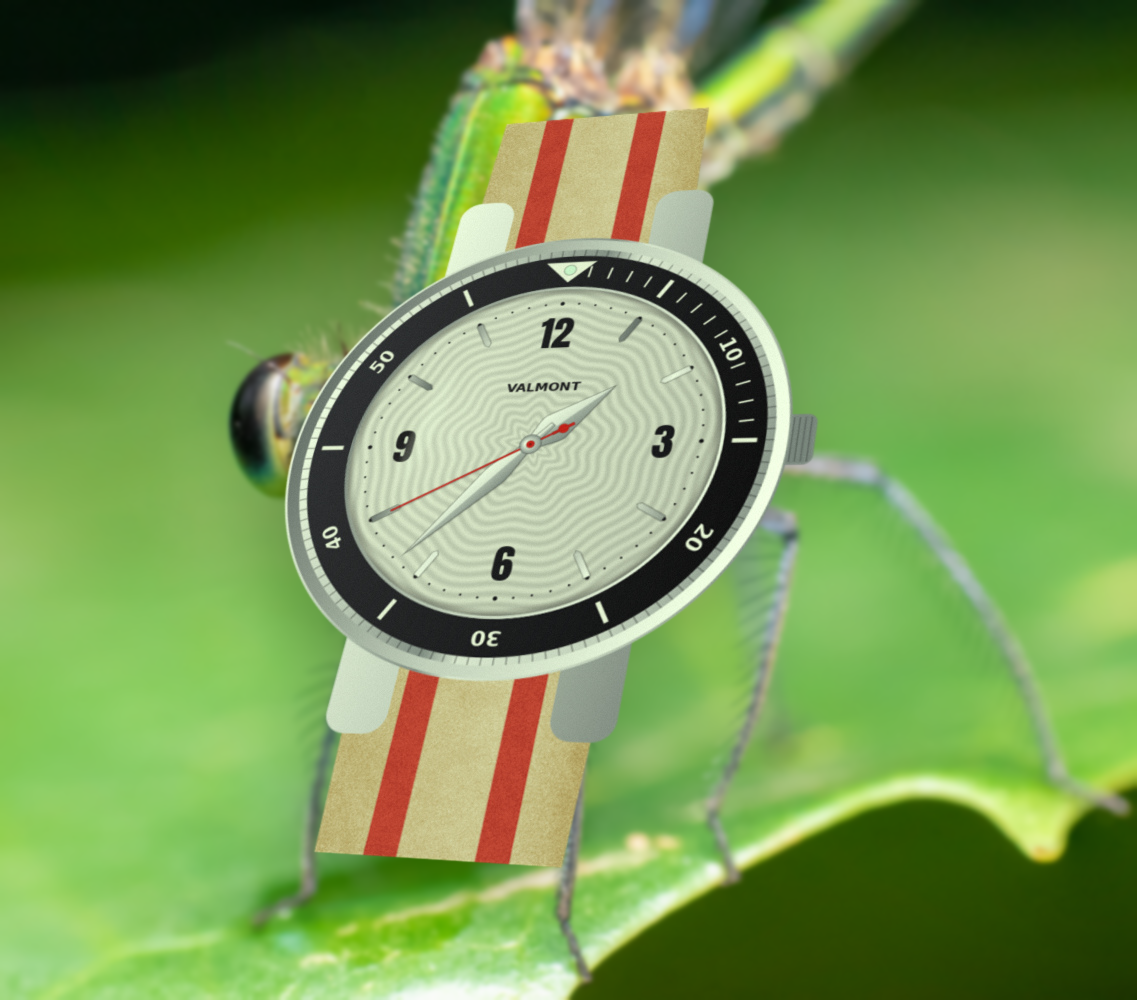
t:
1h36m40s
